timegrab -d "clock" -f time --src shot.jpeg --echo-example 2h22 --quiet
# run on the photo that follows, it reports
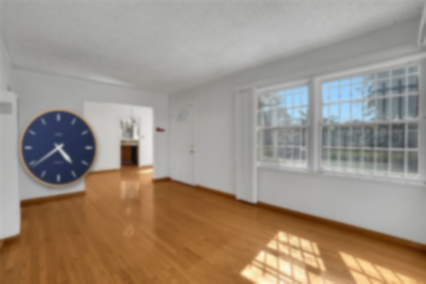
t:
4h39
